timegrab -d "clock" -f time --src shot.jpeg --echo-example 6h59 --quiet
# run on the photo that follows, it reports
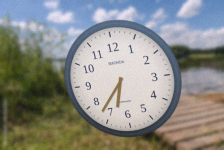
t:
6h37
